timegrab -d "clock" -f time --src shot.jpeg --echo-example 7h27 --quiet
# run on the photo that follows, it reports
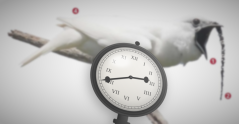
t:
2h41
